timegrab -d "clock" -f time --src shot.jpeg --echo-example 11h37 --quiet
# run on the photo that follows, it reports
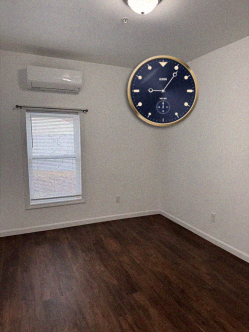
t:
9h06
